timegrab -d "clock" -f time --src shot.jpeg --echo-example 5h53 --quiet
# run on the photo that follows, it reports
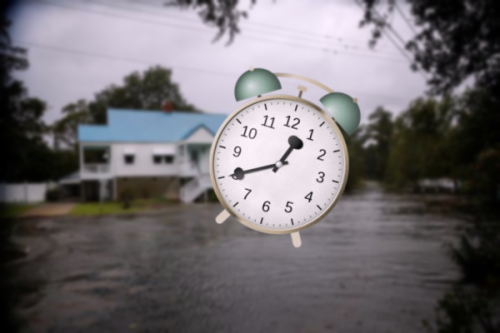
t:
12h40
